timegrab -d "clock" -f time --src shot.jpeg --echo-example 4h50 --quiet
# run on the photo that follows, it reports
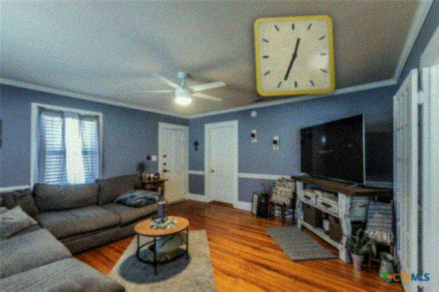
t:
12h34
